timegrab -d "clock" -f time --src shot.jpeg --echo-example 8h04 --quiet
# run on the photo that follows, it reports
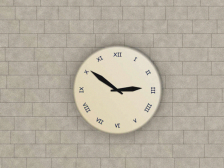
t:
2h51
